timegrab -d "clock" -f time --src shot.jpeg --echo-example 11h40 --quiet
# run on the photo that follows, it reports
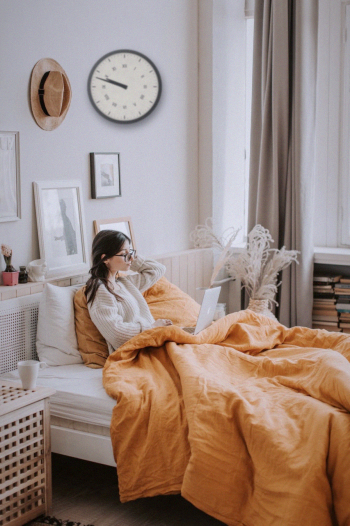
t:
9h48
